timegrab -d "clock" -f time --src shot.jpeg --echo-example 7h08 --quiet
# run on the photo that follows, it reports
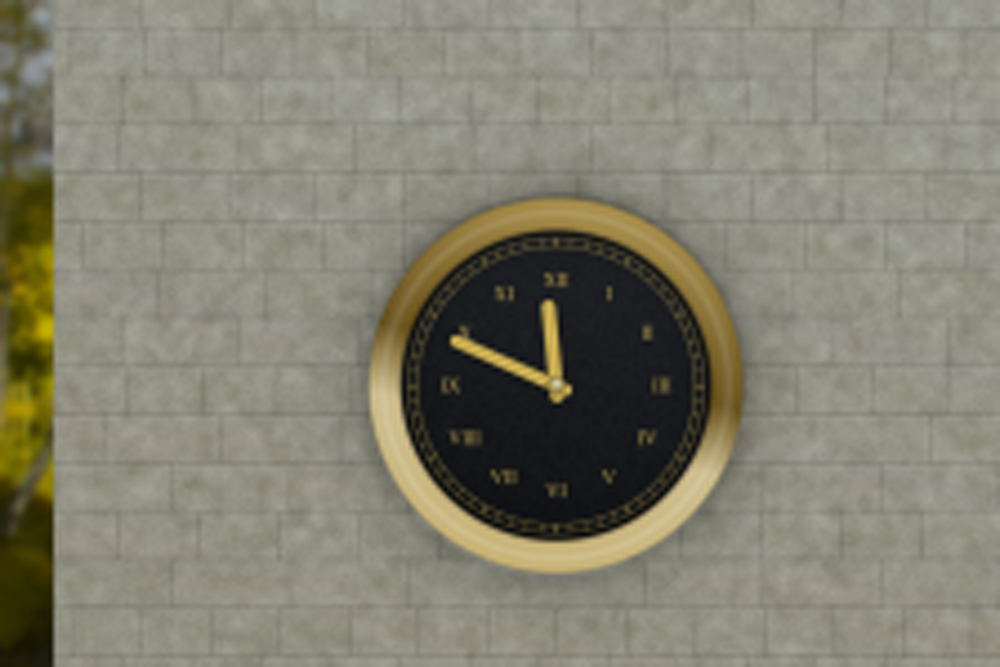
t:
11h49
